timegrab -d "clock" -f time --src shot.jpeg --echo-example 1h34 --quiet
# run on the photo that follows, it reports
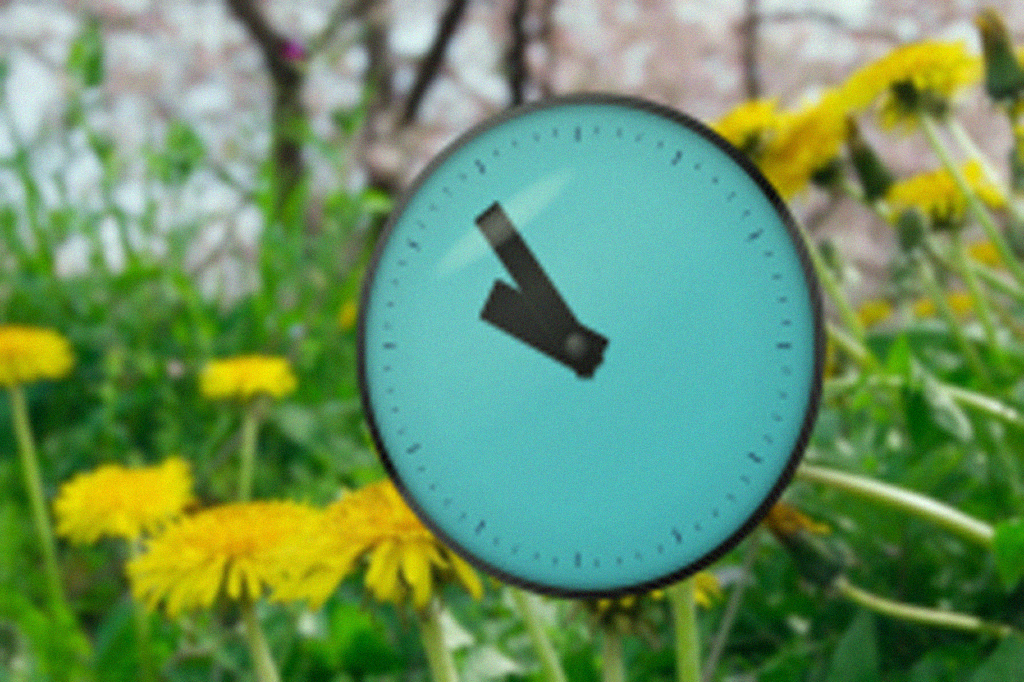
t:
9h54
